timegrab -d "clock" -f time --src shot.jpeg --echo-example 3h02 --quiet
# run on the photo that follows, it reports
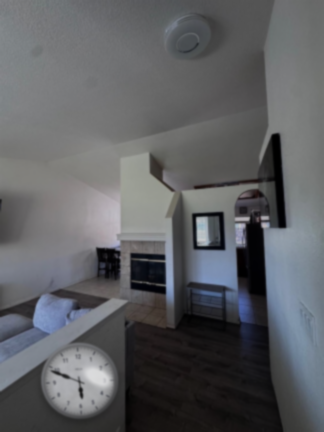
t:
5h49
